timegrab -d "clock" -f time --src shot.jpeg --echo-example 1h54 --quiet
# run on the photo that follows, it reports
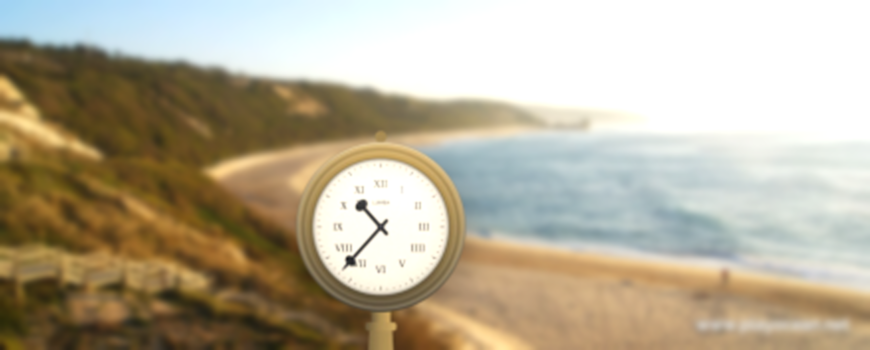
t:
10h37
